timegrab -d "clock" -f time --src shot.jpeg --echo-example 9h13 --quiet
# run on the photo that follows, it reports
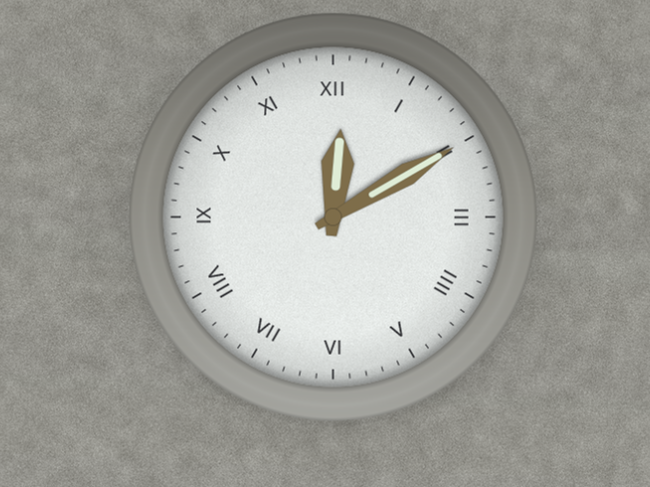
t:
12h10
